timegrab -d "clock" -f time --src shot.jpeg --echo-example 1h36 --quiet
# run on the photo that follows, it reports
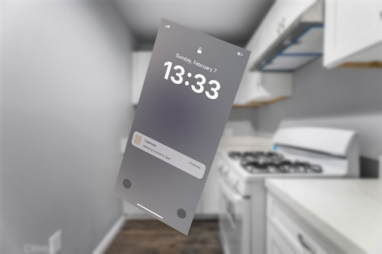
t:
13h33
